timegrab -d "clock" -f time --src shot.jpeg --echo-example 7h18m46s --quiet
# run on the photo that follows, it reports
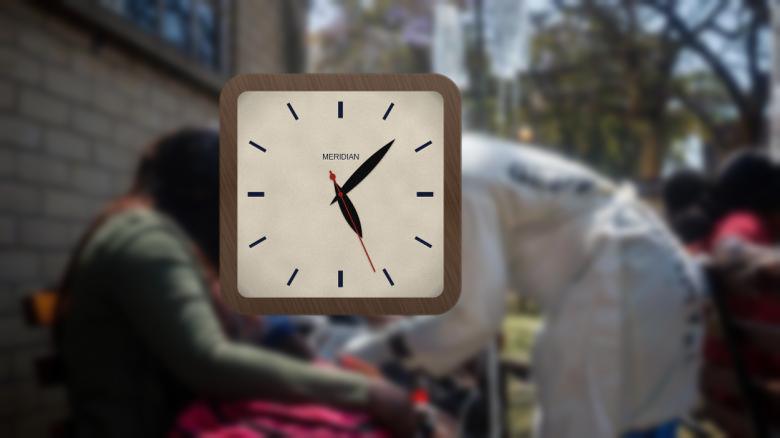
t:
5h07m26s
